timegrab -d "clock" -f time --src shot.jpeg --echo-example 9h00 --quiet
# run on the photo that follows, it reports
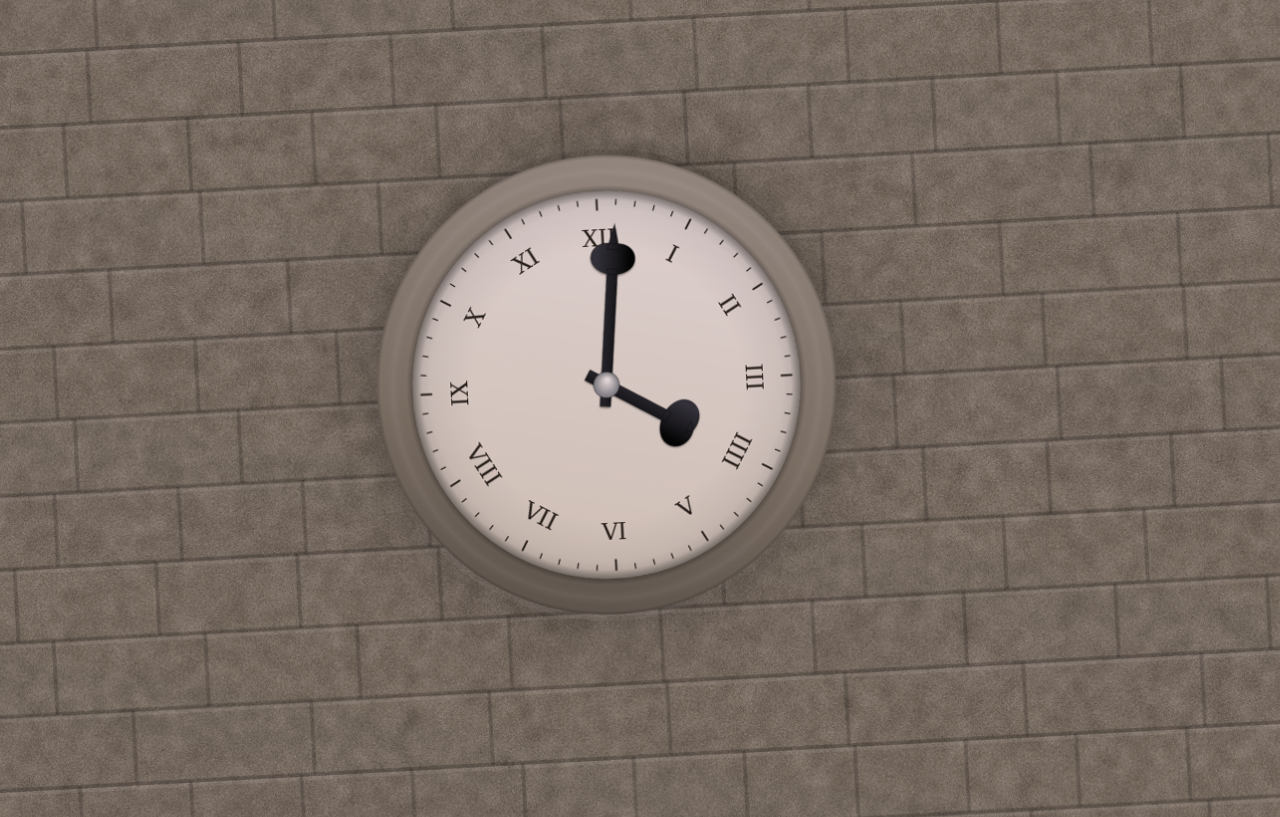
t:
4h01
